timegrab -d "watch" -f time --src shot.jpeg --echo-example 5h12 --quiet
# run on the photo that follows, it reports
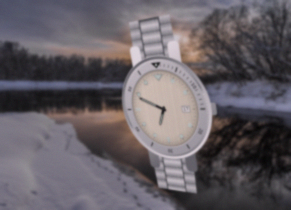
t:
6h49
